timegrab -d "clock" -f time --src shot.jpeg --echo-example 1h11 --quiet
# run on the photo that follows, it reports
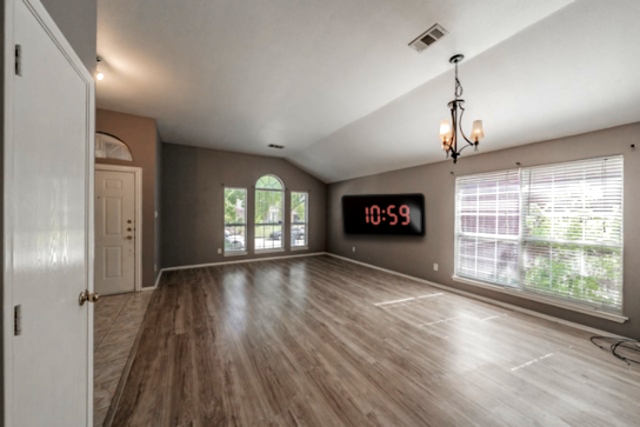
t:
10h59
